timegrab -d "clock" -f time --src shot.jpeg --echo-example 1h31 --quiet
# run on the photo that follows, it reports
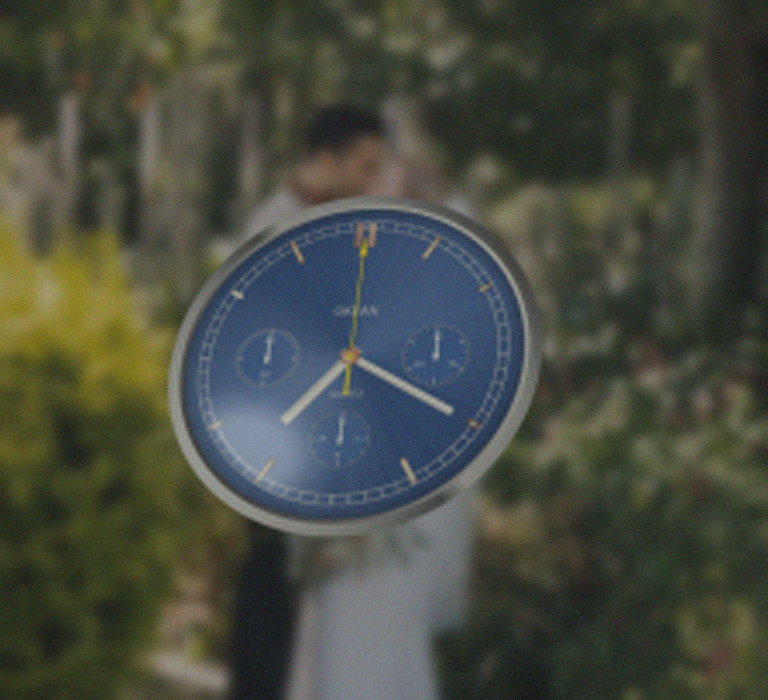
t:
7h20
